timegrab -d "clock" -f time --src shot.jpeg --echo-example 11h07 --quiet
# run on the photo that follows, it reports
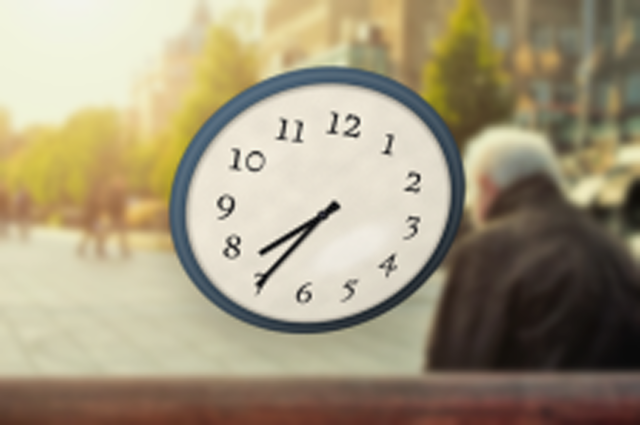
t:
7h35
